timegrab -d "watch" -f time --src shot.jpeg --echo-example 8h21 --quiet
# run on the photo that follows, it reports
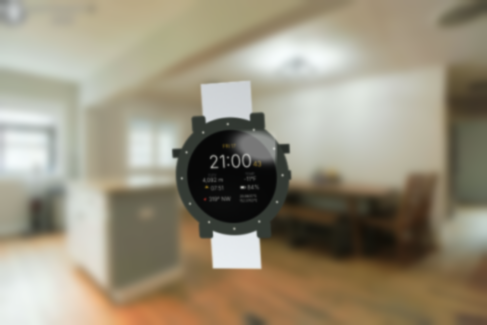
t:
21h00
